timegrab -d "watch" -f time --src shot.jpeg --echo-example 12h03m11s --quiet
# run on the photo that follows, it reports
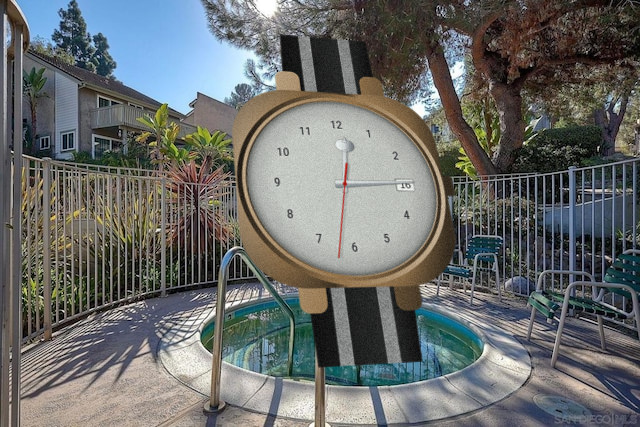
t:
12h14m32s
